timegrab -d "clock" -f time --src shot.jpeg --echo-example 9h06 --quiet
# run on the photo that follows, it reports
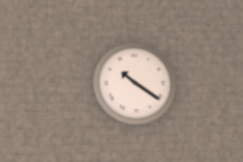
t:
10h21
